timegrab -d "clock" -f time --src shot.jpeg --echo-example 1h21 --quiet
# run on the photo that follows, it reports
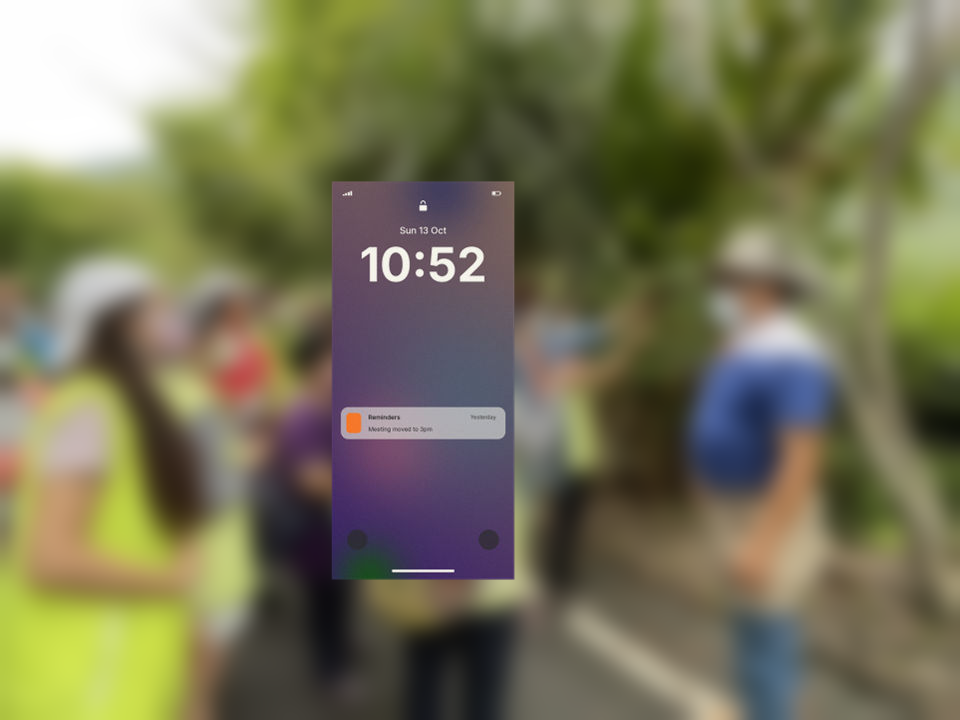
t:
10h52
